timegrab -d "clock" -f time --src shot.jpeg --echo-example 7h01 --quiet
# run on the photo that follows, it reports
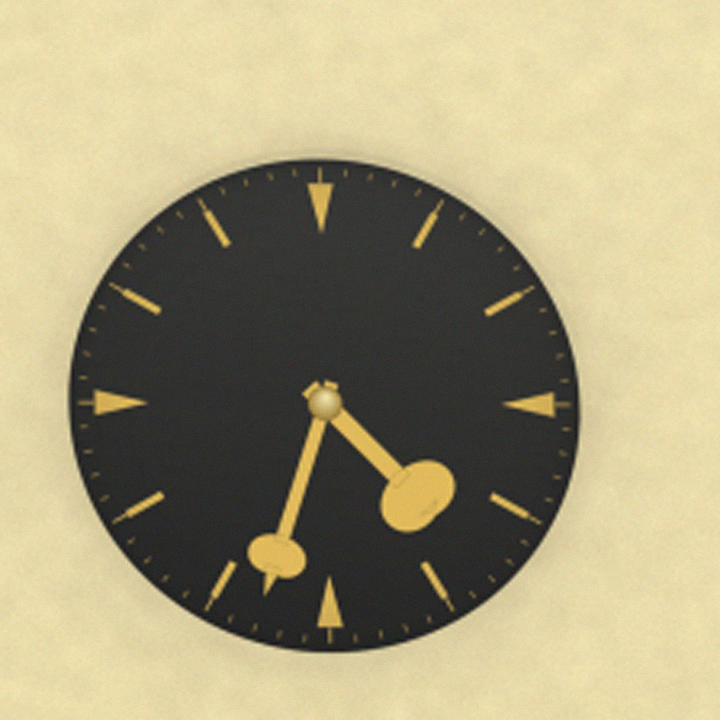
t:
4h33
